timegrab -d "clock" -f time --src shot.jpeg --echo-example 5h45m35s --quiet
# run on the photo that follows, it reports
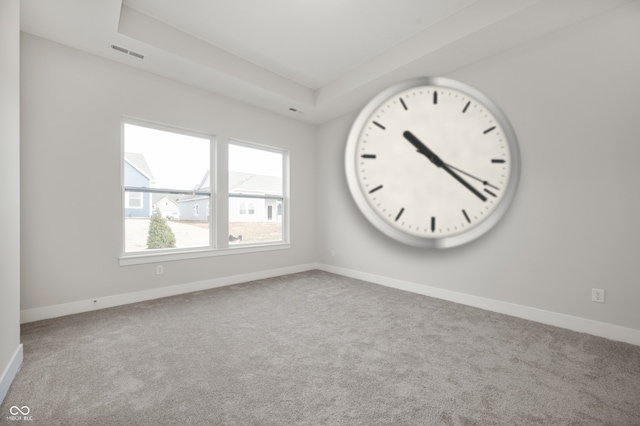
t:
10h21m19s
